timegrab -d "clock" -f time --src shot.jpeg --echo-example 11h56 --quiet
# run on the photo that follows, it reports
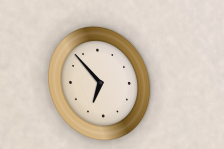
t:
6h53
